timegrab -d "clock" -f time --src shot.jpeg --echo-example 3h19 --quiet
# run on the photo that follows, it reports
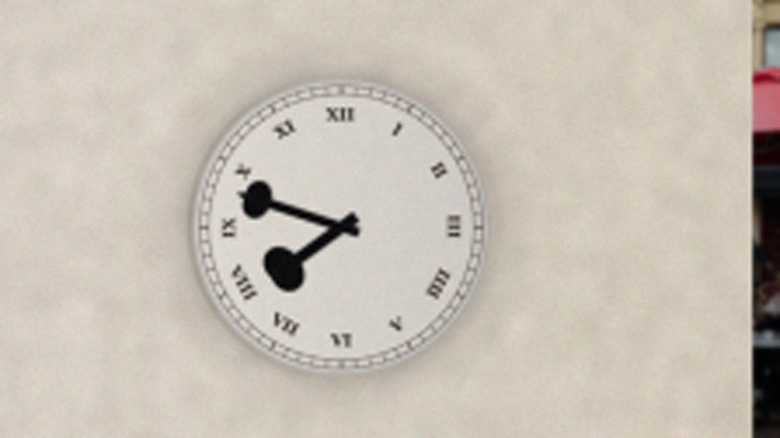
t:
7h48
